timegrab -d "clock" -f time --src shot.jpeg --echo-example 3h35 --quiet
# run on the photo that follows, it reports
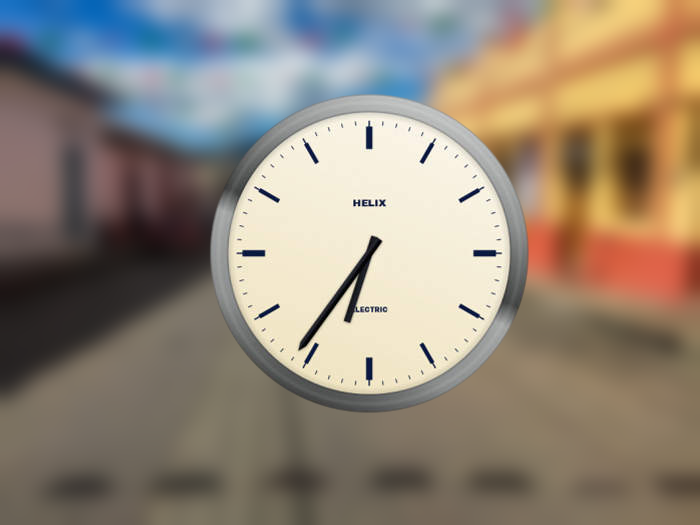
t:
6h36
